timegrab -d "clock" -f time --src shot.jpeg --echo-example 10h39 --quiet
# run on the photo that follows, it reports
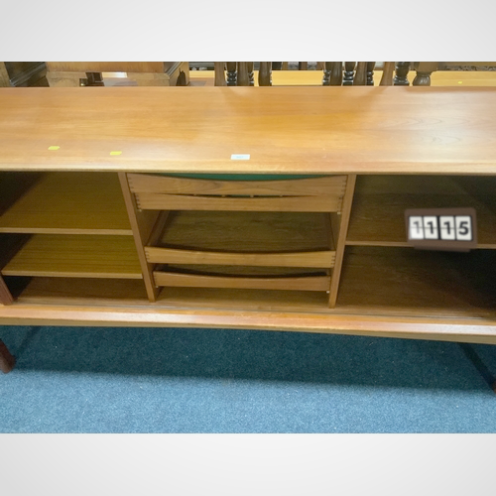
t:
11h15
